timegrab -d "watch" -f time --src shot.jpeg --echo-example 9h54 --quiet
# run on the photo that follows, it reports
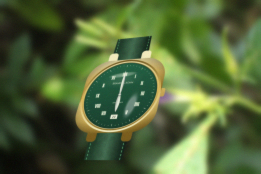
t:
6h00
